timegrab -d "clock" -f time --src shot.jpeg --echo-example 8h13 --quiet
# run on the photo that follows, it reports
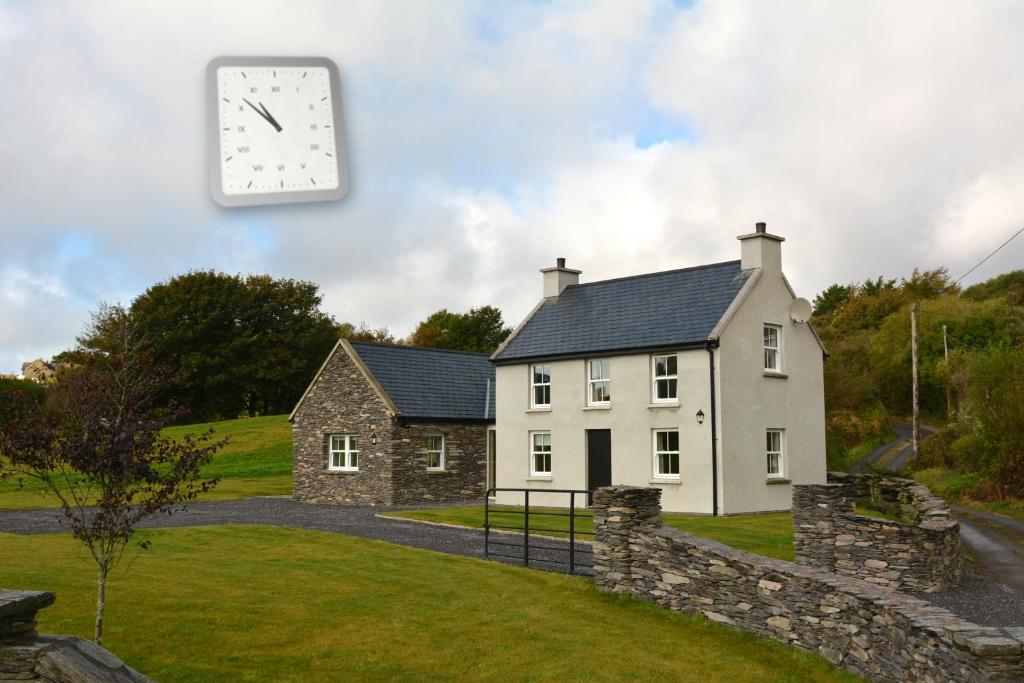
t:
10h52
